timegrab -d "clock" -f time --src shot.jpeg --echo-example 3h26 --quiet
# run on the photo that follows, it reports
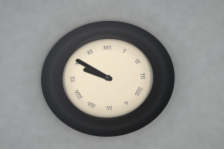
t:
9h51
